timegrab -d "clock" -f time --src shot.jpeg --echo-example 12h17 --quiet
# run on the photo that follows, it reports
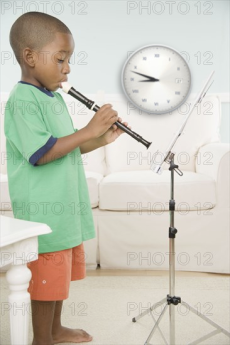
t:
8h48
